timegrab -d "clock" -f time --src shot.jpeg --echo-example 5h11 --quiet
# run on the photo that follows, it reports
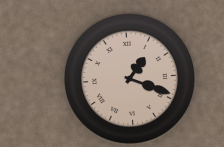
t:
1h19
